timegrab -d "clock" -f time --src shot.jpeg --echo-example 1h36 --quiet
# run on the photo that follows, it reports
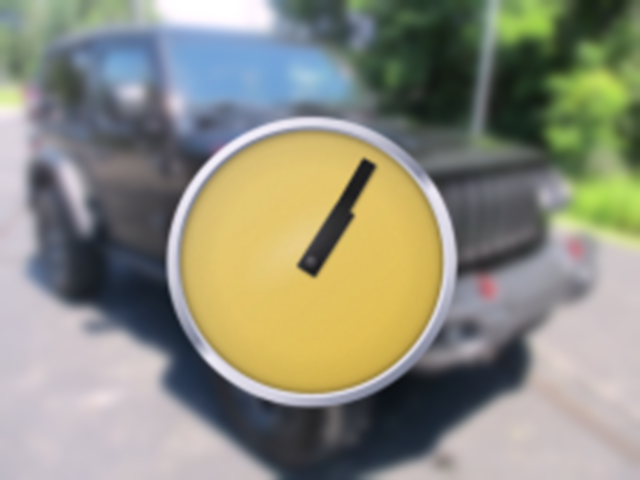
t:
1h05
